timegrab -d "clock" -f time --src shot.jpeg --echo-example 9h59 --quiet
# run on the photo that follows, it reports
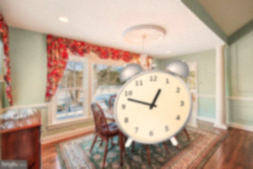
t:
12h48
